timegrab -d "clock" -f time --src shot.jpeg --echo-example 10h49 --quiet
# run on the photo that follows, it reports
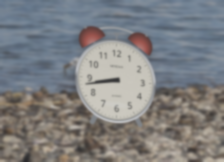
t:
8h43
